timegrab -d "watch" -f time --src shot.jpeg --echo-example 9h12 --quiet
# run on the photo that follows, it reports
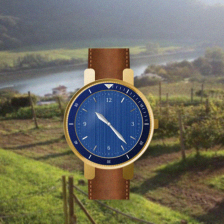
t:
10h23
